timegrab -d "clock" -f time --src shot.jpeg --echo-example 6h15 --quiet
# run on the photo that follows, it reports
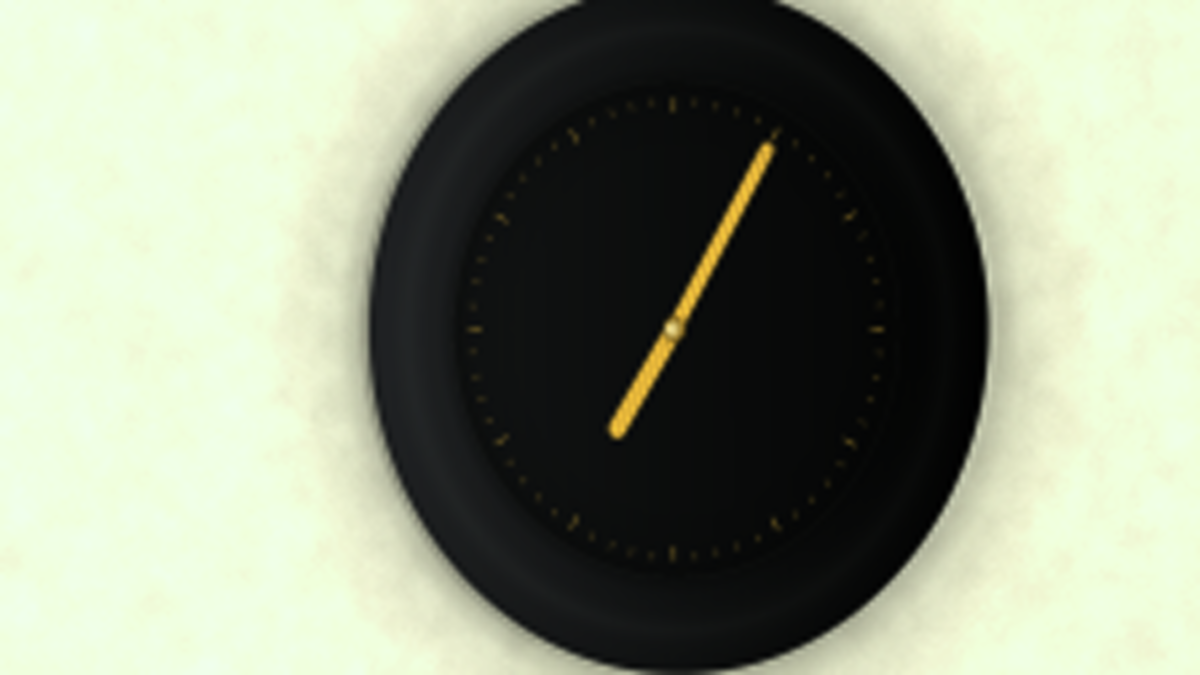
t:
7h05
